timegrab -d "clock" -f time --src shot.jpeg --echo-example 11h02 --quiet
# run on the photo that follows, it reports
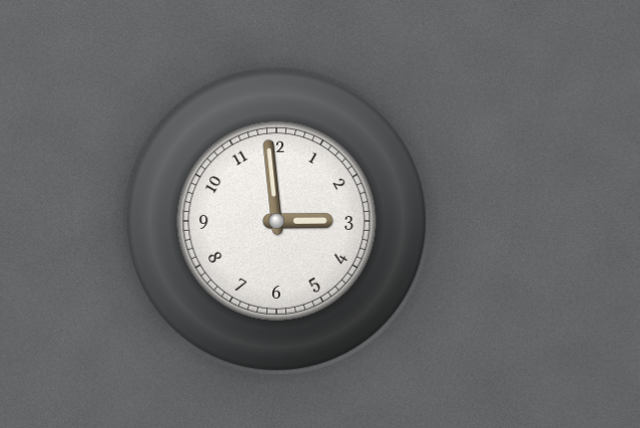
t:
2h59
